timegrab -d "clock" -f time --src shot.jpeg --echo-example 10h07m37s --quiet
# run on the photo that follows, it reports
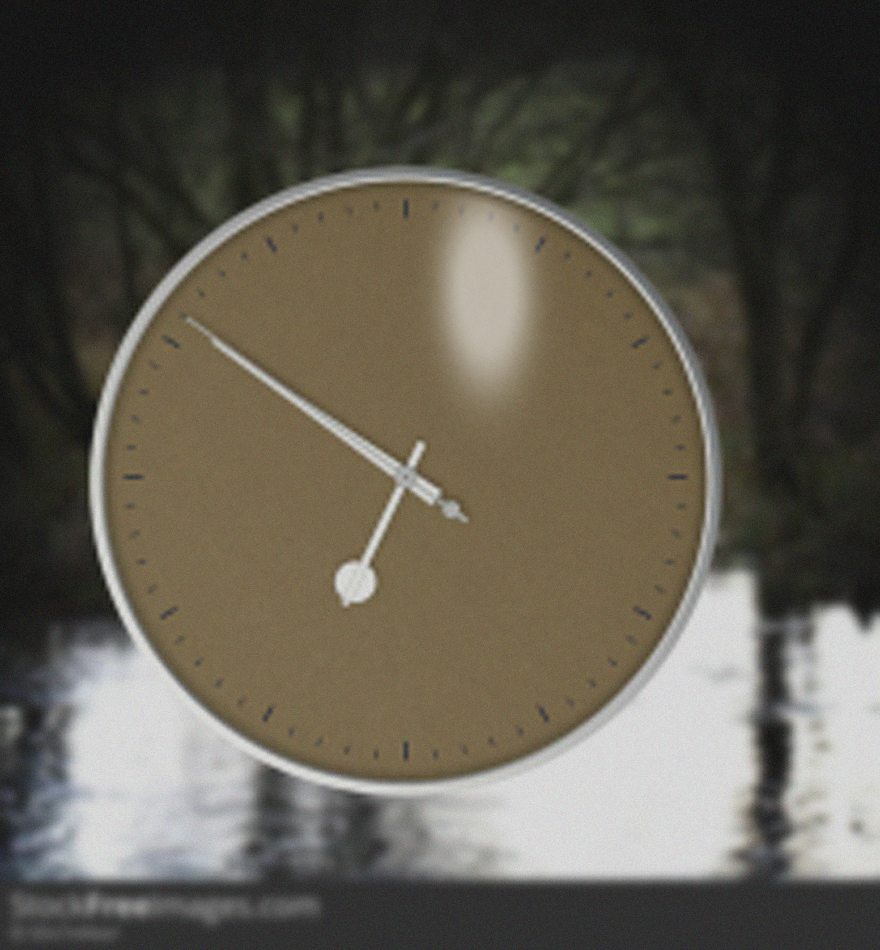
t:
6h50m51s
